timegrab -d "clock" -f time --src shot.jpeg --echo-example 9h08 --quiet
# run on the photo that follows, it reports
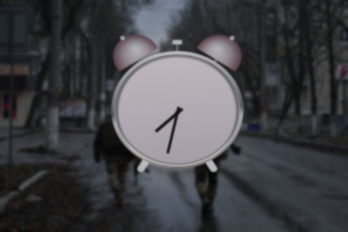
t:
7h32
